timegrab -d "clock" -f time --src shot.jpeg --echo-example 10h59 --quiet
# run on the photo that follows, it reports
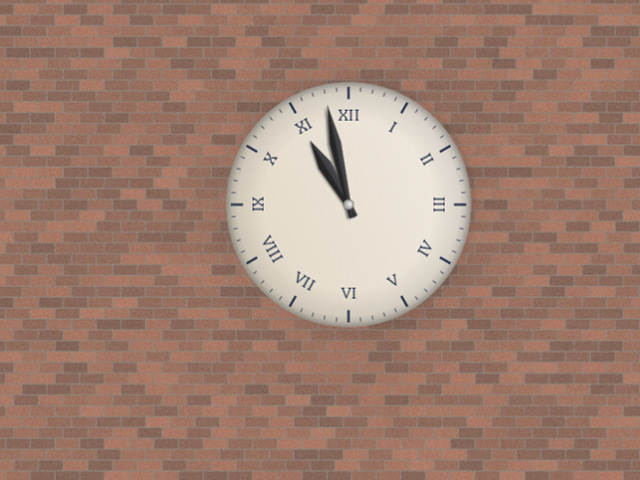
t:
10h58
